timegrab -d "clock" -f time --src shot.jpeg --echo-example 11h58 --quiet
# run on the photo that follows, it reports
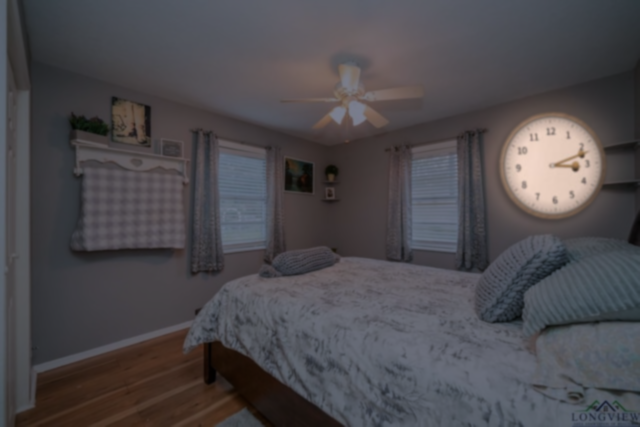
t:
3h12
